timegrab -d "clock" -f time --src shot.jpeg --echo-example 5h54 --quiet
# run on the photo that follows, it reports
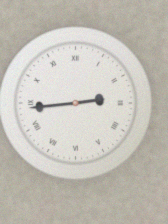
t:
2h44
